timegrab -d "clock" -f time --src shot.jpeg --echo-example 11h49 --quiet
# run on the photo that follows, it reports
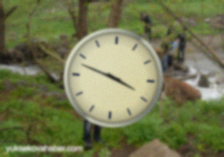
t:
3h48
